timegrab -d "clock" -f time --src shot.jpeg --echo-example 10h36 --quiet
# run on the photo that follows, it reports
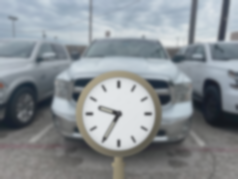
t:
9h35
